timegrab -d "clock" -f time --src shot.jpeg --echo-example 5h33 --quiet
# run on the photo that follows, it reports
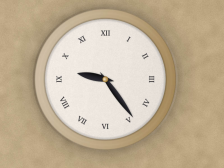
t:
9h24
